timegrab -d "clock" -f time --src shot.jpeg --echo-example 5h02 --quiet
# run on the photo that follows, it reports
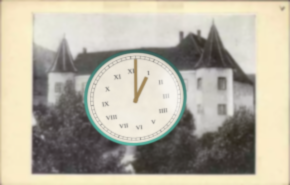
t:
1h01
